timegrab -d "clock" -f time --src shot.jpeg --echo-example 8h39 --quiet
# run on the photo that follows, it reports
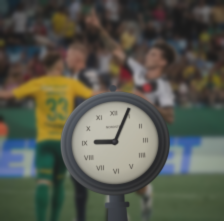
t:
9h04
